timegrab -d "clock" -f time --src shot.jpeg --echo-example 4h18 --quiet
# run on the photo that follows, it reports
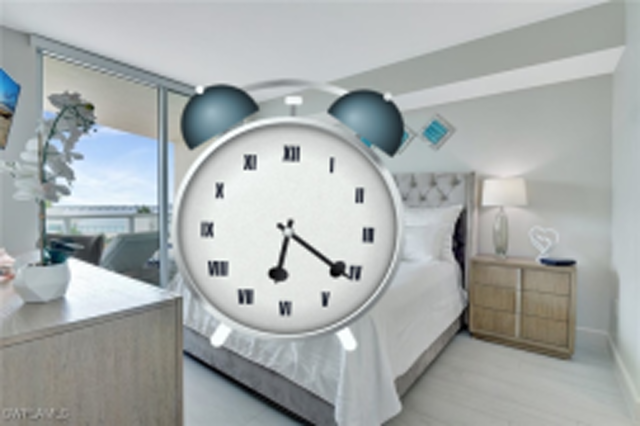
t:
6h21
